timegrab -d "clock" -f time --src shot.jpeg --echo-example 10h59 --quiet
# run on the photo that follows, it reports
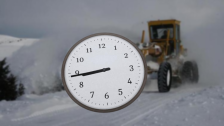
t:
8h44
